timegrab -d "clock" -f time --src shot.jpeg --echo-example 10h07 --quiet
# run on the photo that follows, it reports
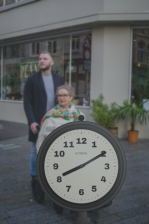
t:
8h10
